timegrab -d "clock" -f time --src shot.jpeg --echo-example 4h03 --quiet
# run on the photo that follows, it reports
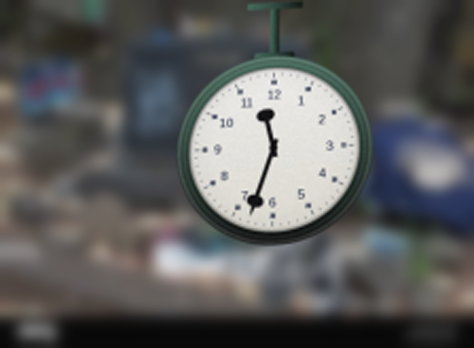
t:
11h33
